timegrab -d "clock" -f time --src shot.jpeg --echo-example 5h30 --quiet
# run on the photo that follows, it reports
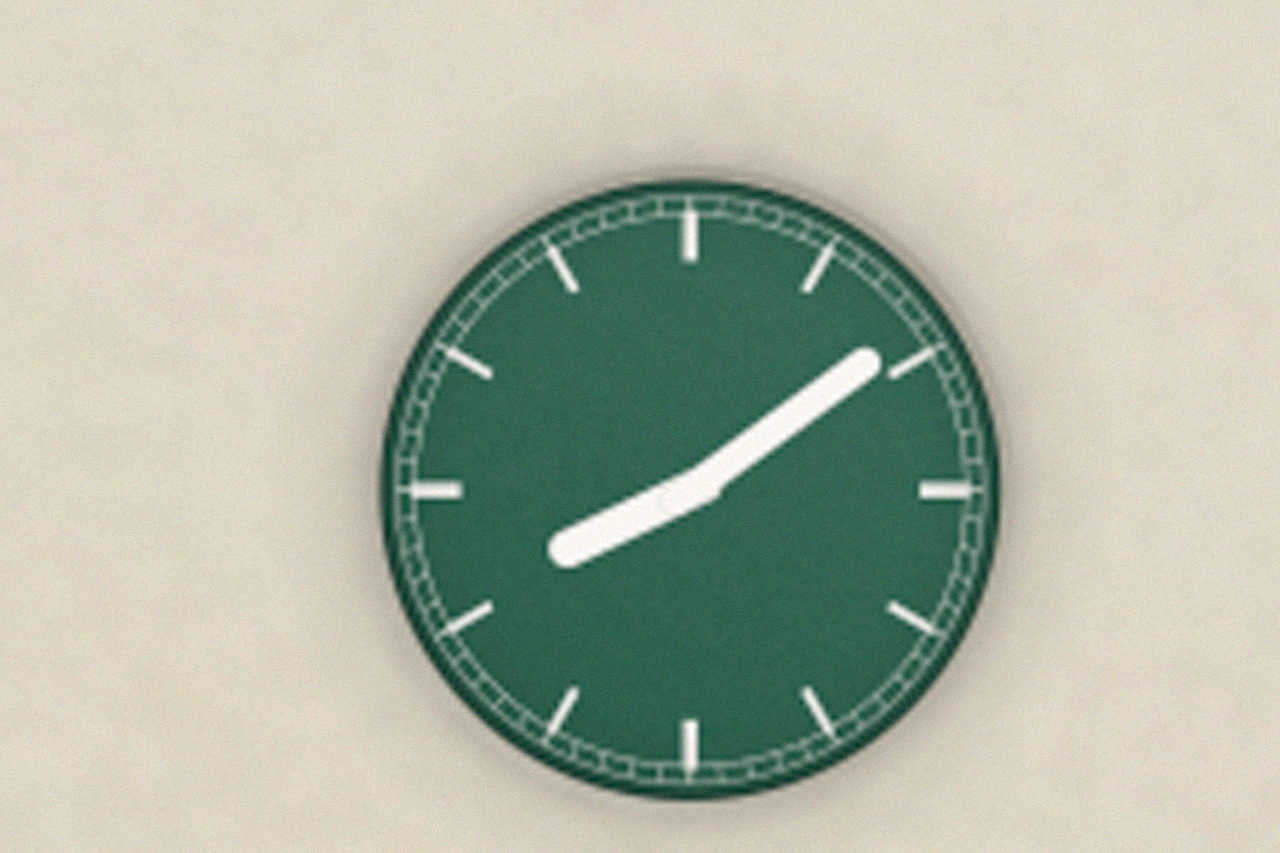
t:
8h09
